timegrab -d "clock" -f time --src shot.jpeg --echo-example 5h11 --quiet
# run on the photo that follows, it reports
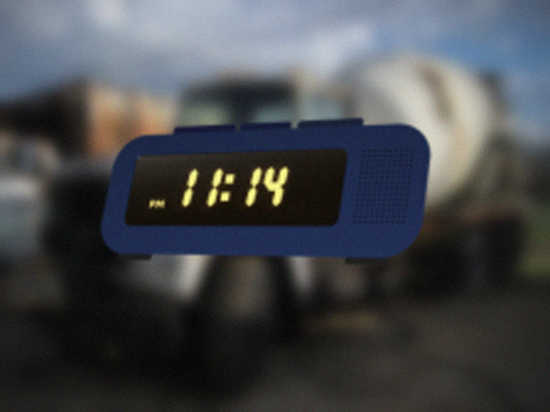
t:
11h14
